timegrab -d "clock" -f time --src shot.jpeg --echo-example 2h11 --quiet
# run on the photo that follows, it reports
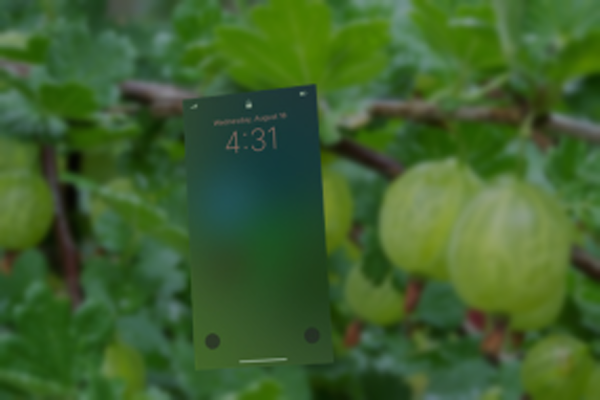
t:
4h31
